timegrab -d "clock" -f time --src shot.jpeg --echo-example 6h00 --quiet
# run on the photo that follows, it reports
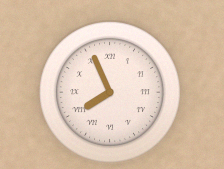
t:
7h56
